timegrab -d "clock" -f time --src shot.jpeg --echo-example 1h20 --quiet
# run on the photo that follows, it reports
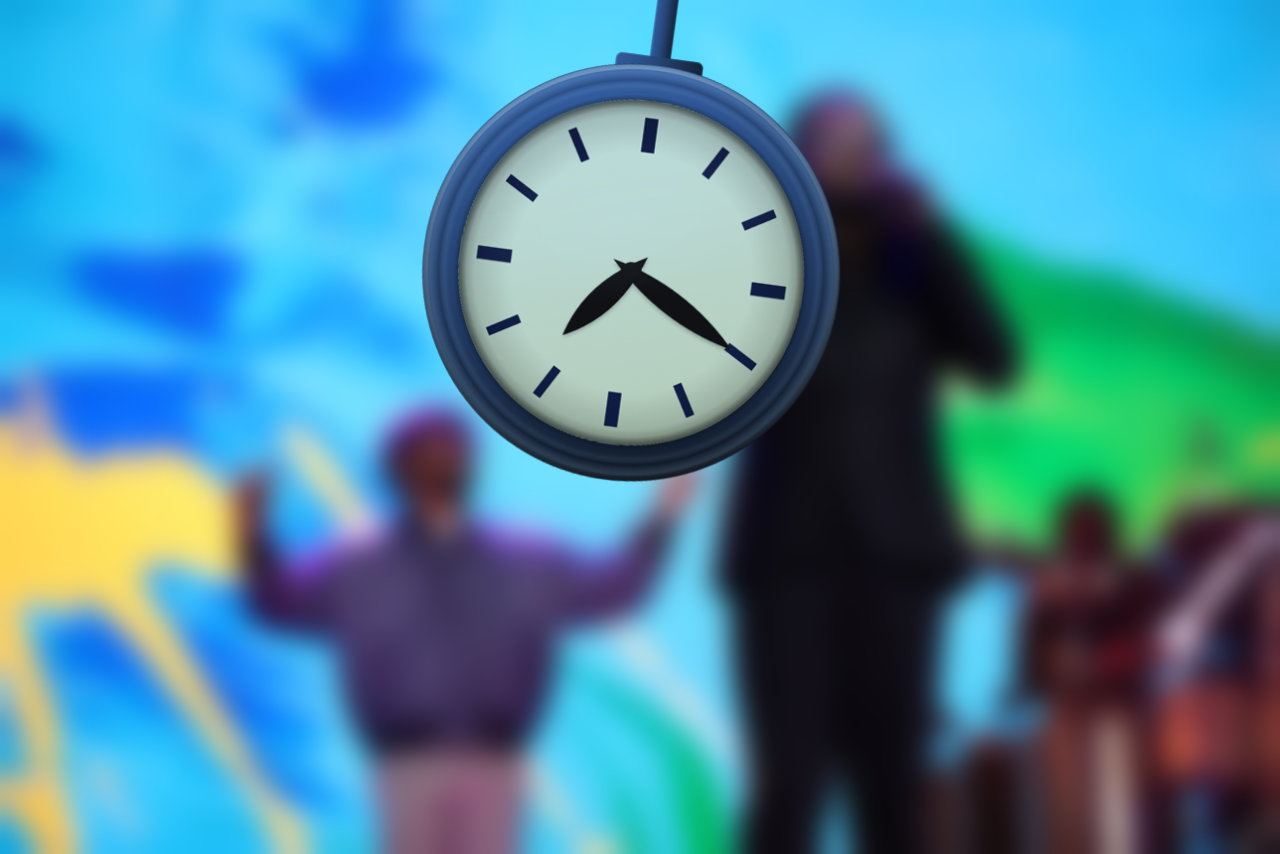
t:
7h20
